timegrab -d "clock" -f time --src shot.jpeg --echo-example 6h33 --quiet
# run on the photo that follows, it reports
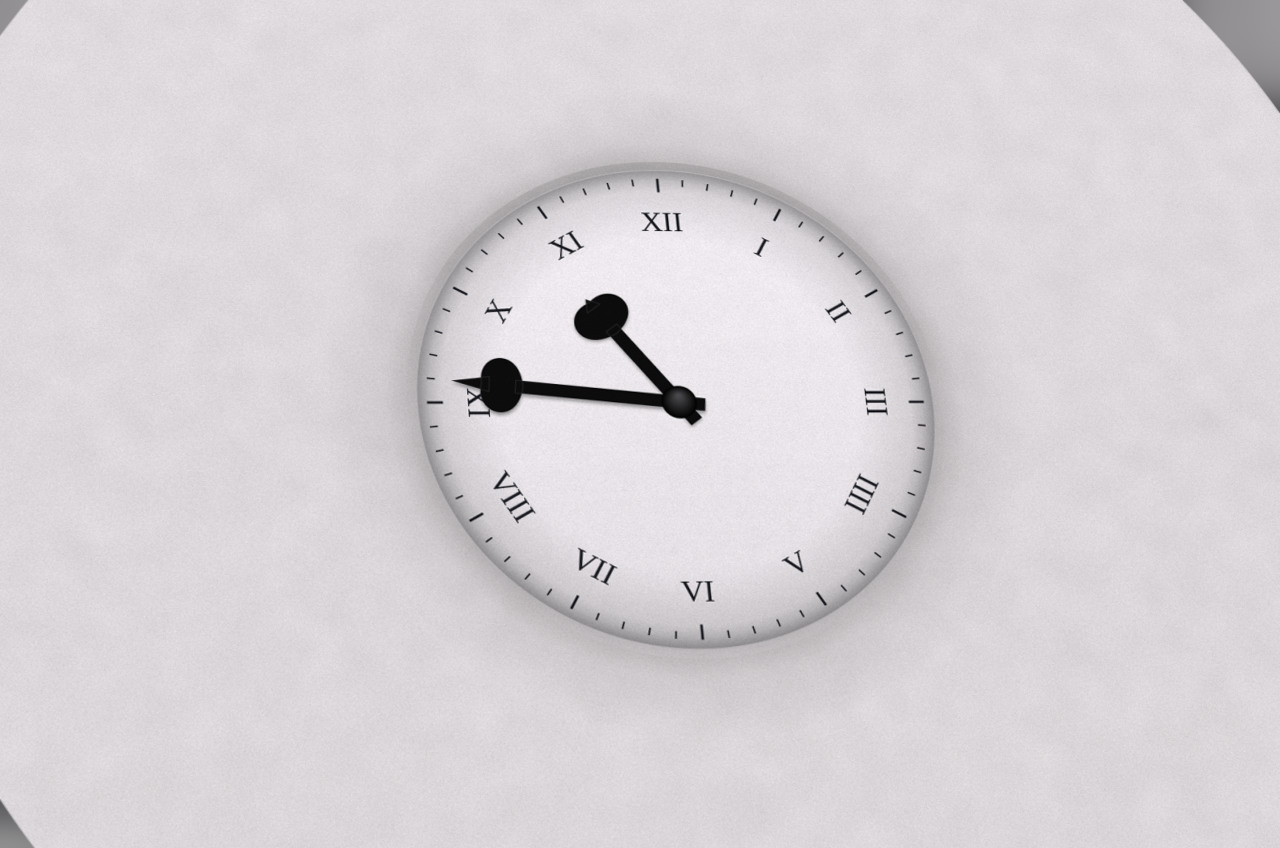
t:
10h46
